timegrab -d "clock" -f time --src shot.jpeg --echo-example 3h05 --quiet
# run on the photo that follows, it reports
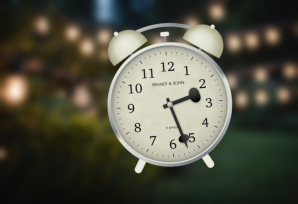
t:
2h27
